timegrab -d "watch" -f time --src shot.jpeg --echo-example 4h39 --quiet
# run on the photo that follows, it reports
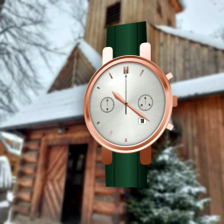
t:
10h21
